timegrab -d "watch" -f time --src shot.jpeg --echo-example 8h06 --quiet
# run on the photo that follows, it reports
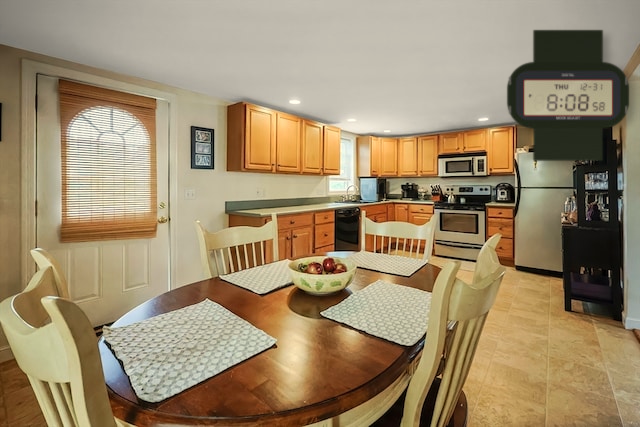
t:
8h08
